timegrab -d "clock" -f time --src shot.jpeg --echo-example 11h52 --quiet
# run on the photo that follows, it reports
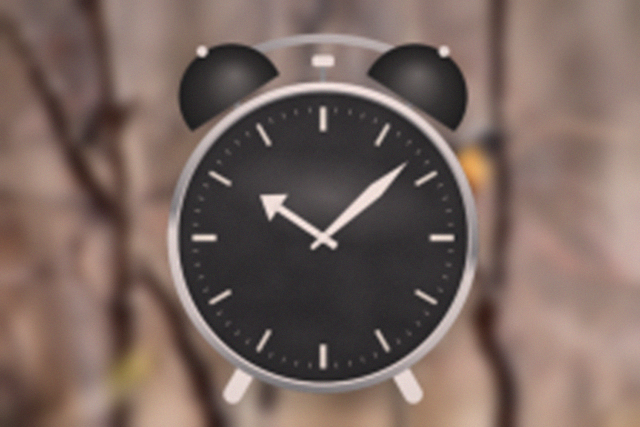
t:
10h08
